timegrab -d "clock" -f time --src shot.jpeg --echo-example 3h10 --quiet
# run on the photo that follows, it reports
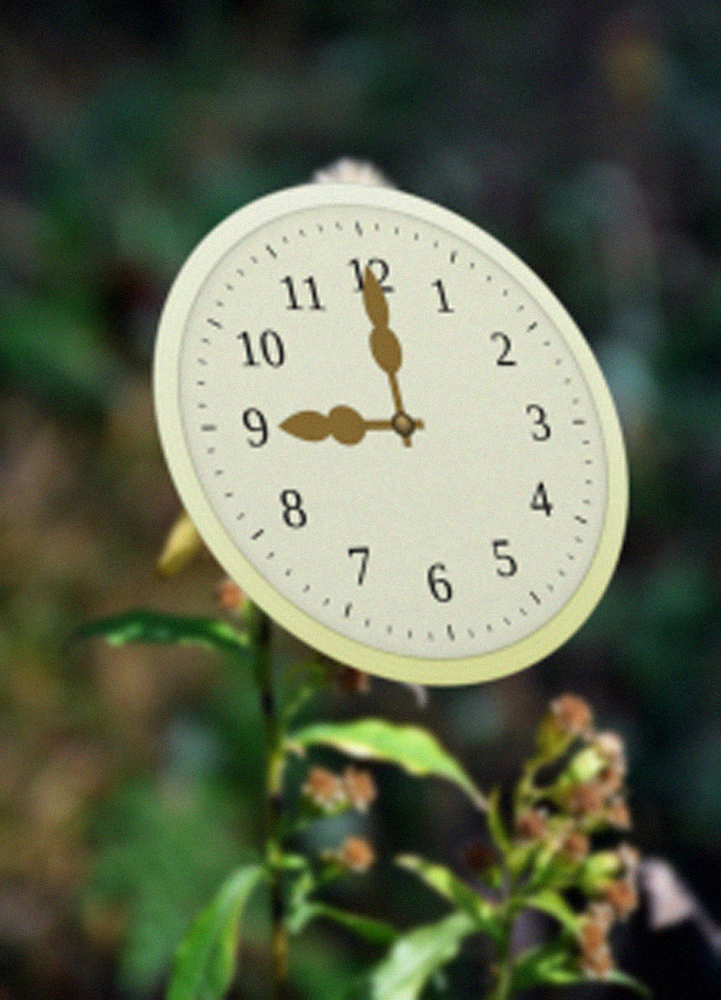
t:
9h00
